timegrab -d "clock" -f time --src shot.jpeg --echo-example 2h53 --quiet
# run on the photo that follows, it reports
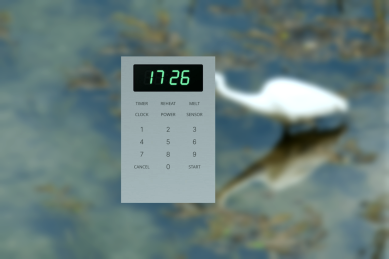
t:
17h26
